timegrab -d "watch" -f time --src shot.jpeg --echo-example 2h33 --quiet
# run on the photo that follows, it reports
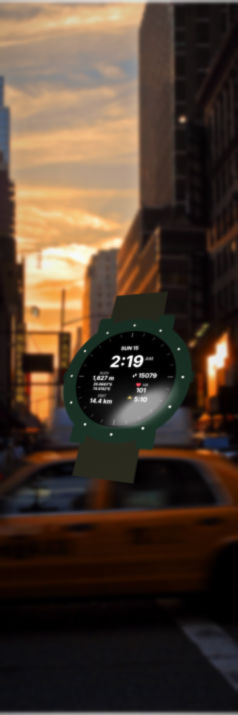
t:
2h19
